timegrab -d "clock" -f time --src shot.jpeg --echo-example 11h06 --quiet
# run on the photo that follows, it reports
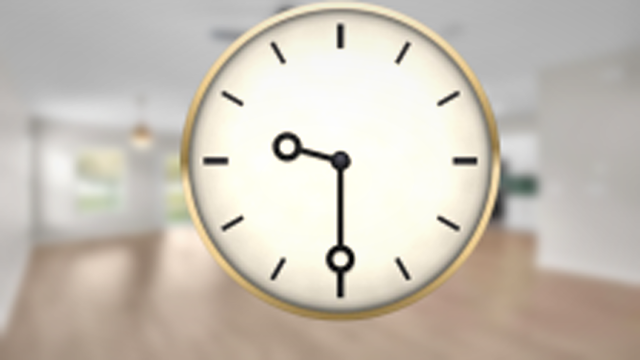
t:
9h30
